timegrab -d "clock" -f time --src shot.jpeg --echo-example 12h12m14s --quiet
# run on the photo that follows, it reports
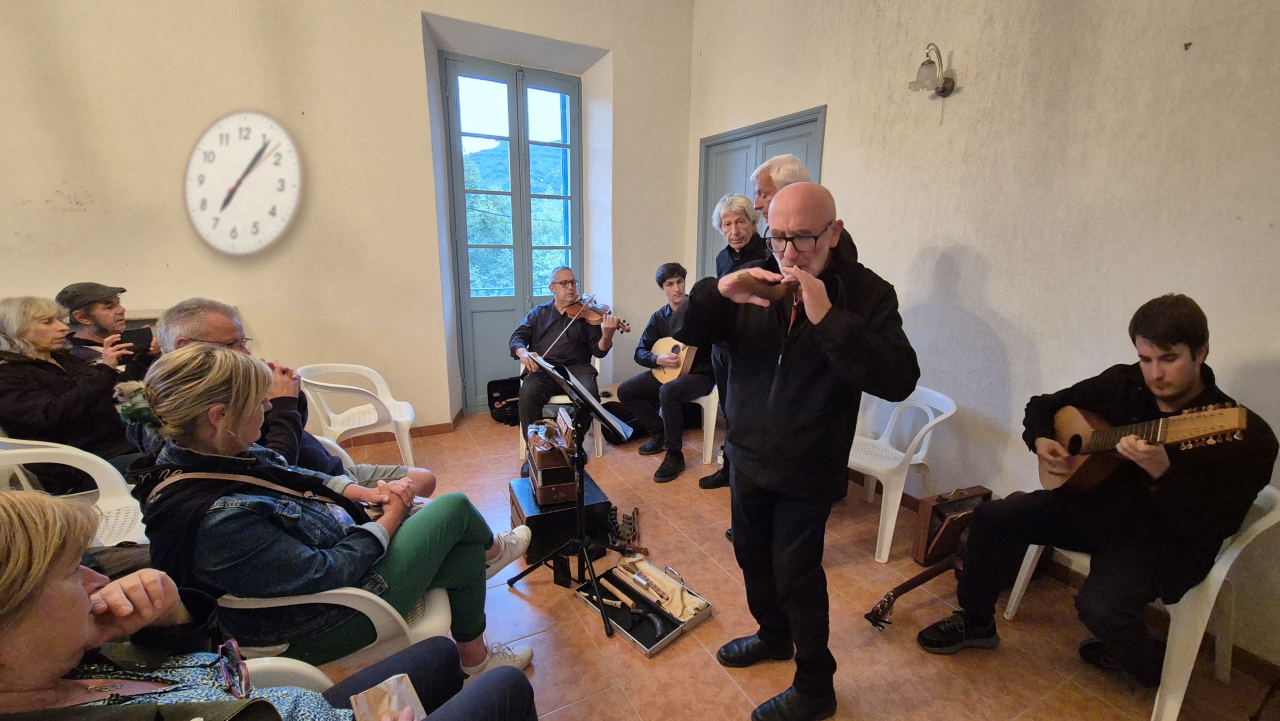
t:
7h06m08s
